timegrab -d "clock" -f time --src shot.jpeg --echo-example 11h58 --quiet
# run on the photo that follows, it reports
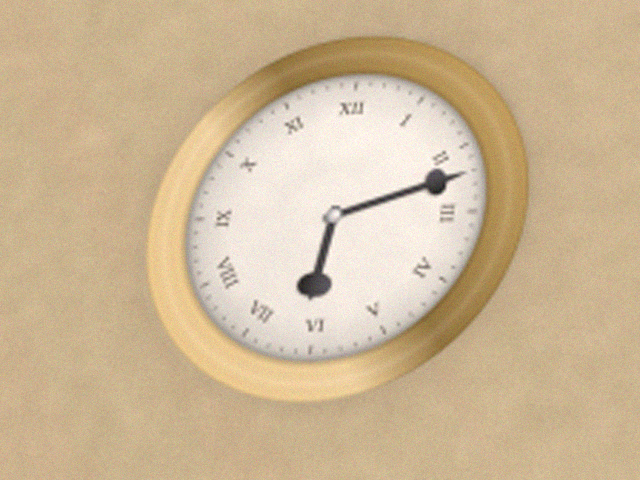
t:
6h12
